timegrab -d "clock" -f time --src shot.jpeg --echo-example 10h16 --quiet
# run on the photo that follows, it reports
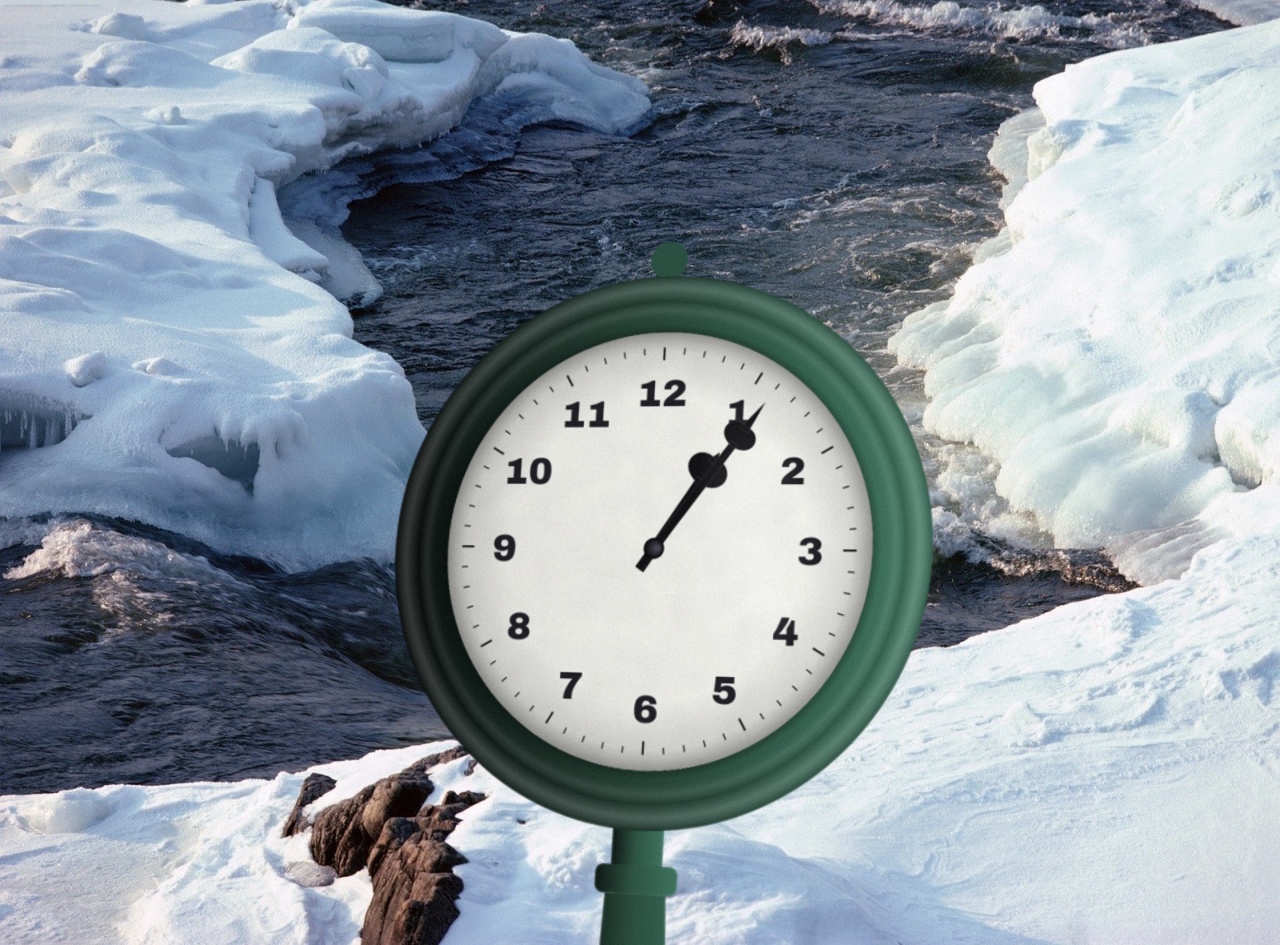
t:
1h06
